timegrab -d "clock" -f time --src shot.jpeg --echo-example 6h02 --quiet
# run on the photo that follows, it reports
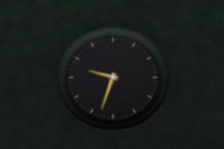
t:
9h33
